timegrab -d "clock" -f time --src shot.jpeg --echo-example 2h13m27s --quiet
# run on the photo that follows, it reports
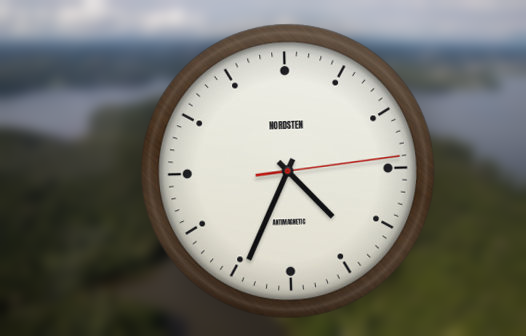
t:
4h34m14s
